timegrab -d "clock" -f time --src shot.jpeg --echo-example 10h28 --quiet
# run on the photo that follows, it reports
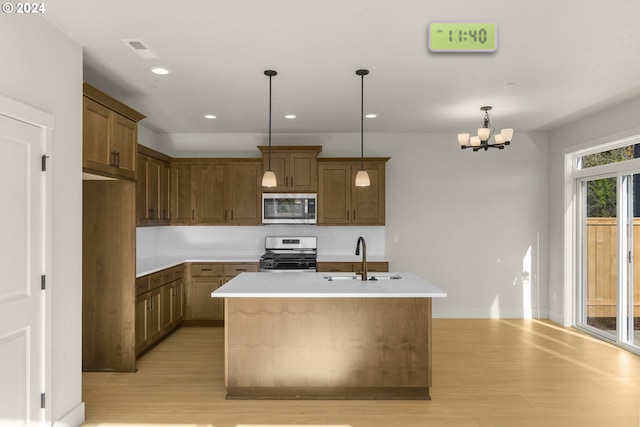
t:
11h40
